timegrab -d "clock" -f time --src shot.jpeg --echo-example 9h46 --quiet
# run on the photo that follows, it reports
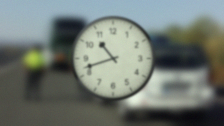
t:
10h42
